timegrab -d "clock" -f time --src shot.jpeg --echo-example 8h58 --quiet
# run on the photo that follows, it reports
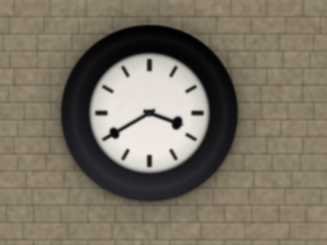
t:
3h40
